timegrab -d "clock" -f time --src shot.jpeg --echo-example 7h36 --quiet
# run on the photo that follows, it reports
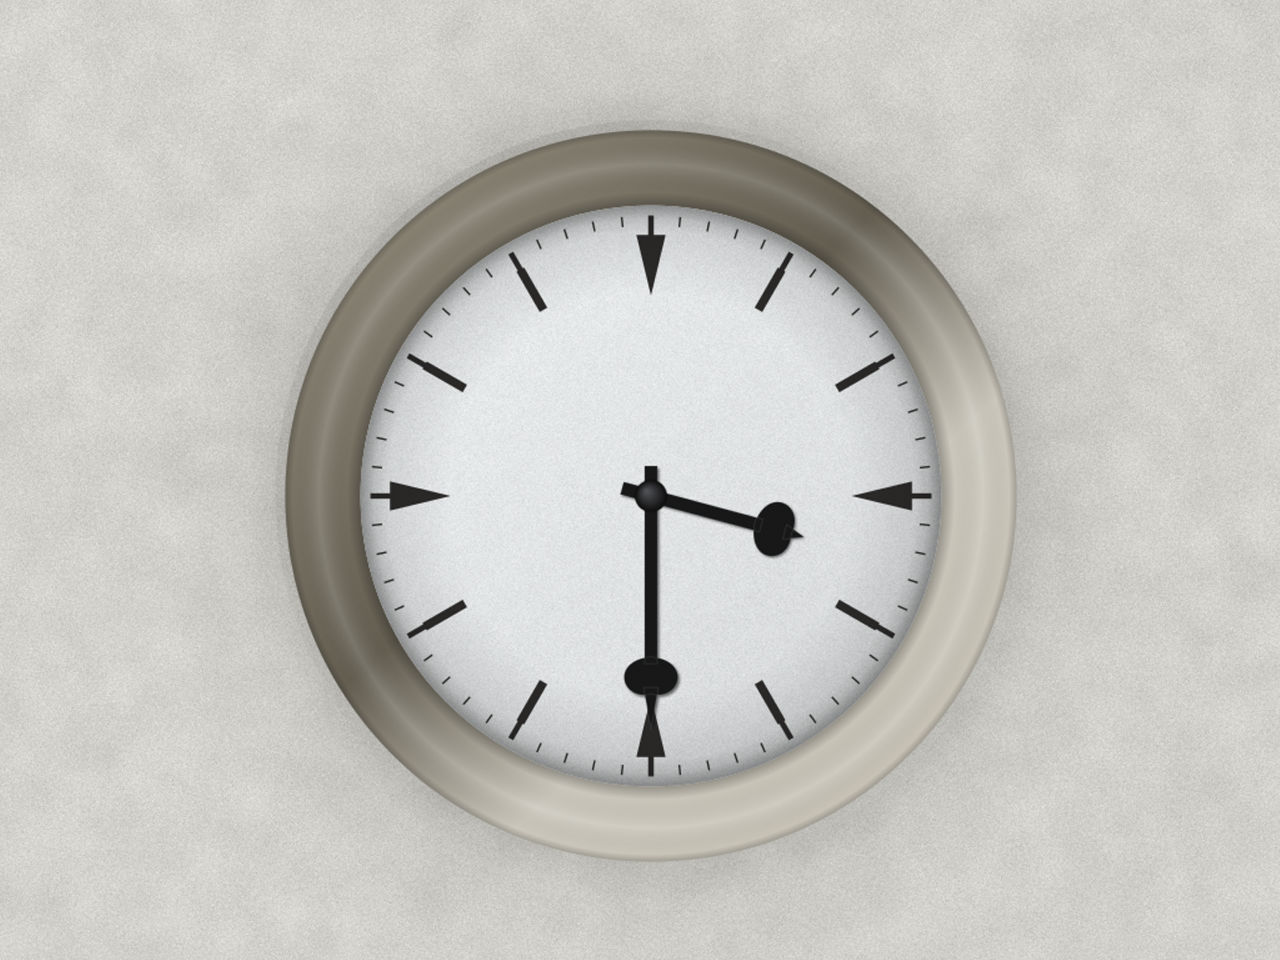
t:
3h30
